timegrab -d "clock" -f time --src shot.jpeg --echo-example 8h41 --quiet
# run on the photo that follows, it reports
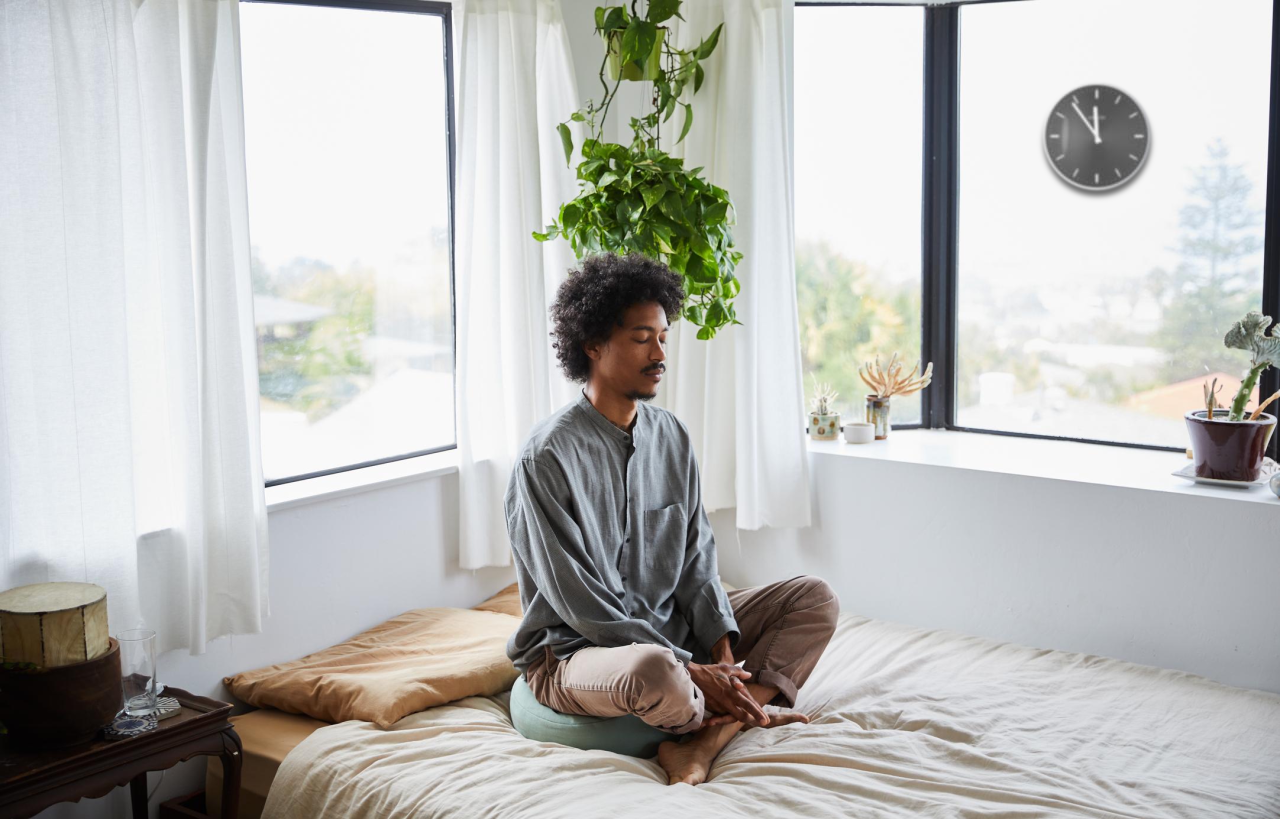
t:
11h54
